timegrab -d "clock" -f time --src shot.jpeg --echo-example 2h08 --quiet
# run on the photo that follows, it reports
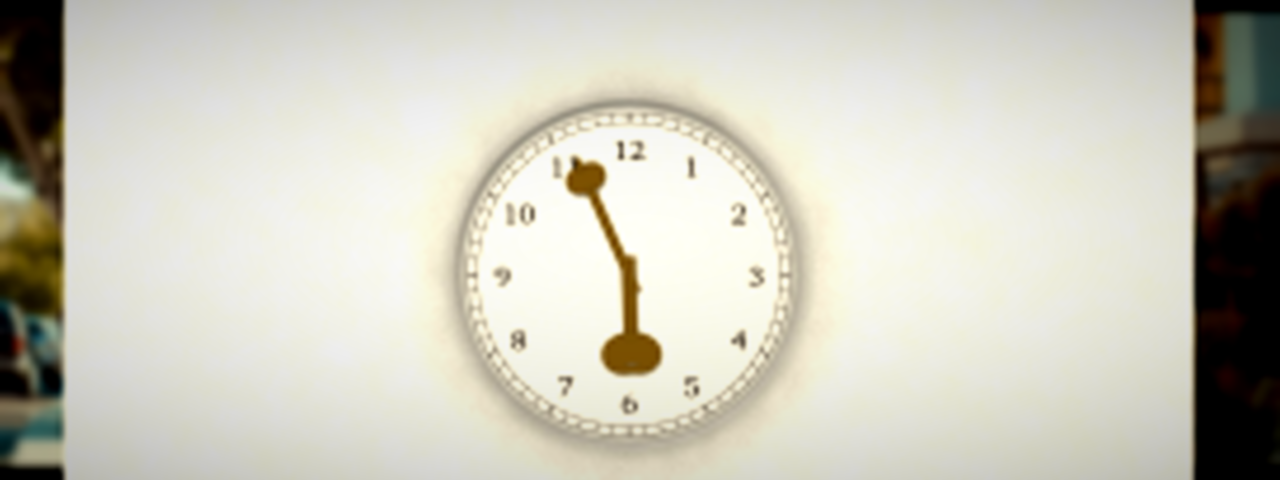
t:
5h56
